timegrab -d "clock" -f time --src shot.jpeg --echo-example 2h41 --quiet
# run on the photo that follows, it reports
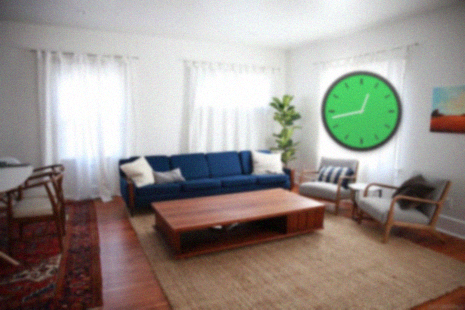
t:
12h43
